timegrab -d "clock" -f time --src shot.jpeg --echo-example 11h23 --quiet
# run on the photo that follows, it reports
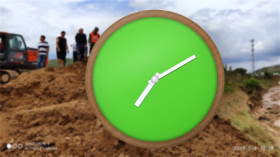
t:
7h10
